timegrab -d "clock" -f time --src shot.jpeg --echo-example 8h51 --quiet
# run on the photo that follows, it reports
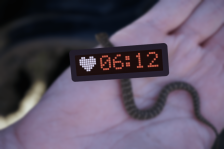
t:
6h12
